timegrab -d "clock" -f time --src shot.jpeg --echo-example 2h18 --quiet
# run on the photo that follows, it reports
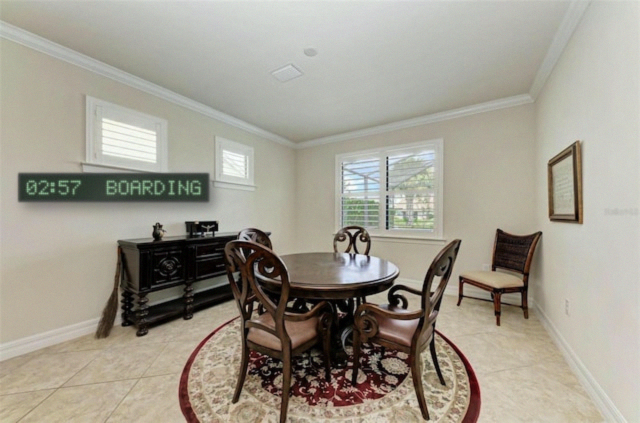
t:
2h57
